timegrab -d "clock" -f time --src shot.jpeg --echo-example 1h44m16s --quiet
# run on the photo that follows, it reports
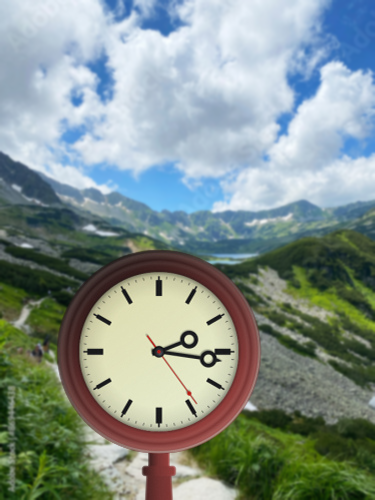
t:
2h16m24s
